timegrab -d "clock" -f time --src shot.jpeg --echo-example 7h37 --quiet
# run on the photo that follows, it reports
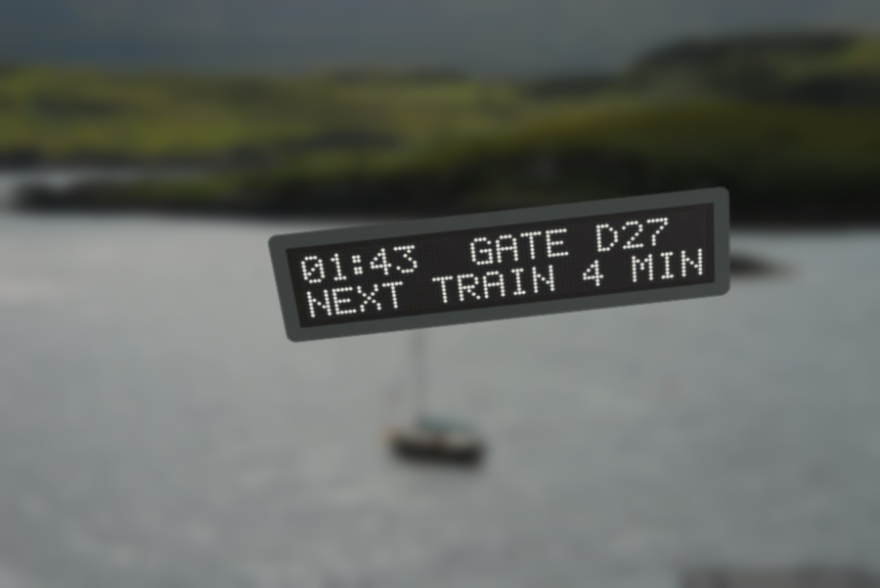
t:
1h43
